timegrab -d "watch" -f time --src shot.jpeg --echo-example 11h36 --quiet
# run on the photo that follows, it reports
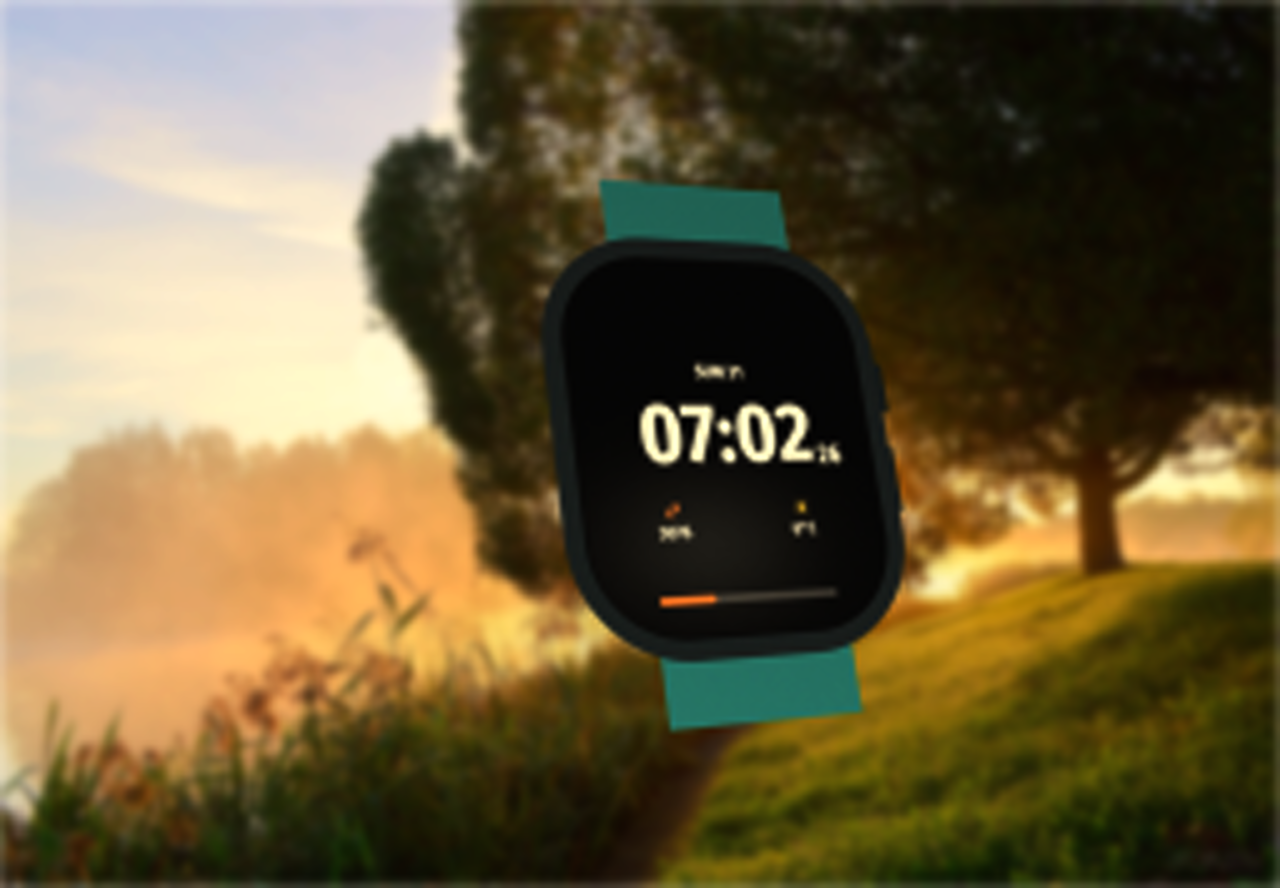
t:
7h02
